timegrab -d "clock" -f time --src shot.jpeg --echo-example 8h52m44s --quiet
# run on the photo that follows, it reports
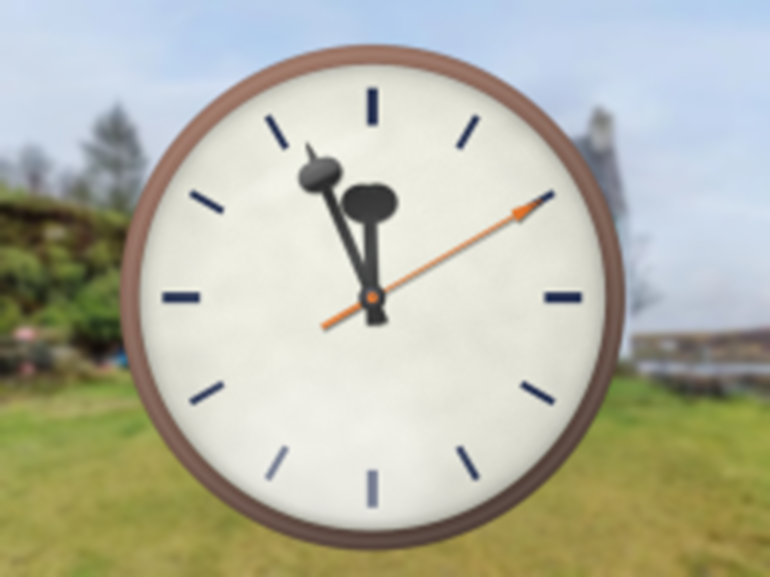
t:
11h56m10s
